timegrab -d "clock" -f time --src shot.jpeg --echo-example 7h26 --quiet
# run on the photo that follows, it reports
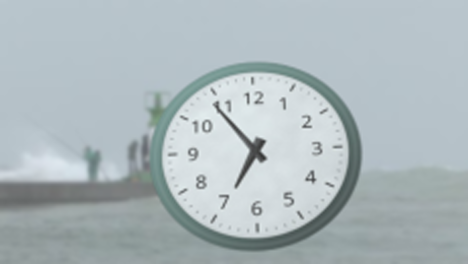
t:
6h54
